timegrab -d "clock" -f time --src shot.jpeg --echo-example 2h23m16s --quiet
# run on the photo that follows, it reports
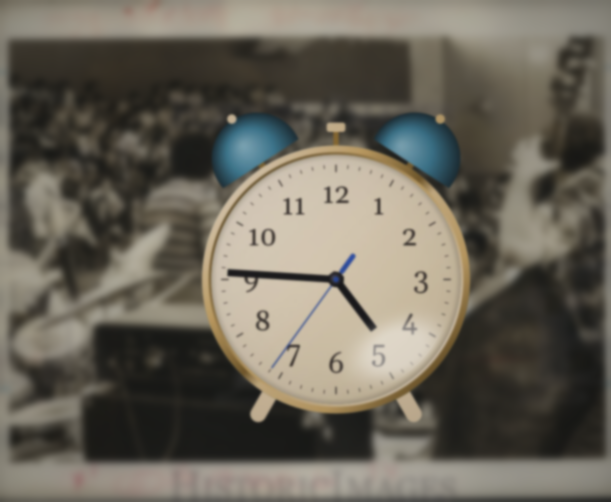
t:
4h45m36s
